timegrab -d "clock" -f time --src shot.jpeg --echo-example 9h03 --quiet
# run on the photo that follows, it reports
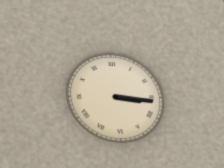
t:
3h16
